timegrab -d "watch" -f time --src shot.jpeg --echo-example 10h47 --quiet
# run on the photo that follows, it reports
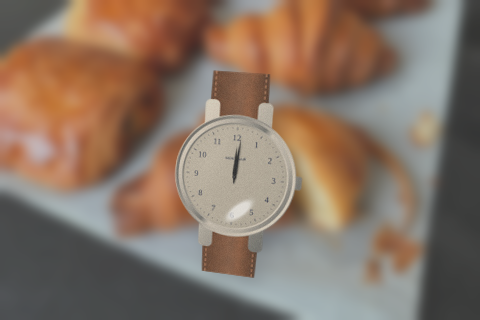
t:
12h01
